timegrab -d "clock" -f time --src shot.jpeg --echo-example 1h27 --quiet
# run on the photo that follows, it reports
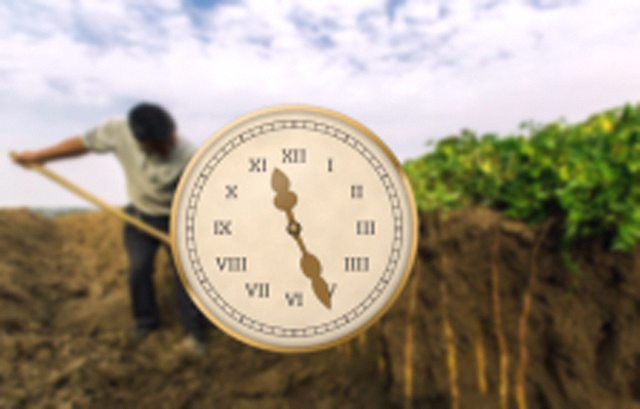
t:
11h26
